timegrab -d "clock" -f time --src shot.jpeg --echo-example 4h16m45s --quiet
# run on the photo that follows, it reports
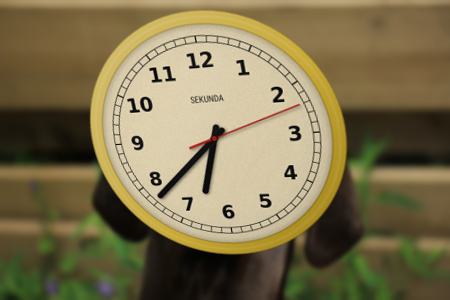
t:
6h38m12s
